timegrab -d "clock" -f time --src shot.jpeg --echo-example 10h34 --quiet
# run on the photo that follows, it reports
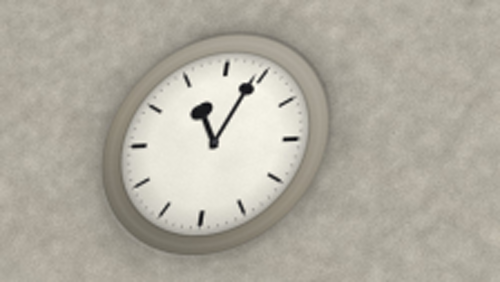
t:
11h04
